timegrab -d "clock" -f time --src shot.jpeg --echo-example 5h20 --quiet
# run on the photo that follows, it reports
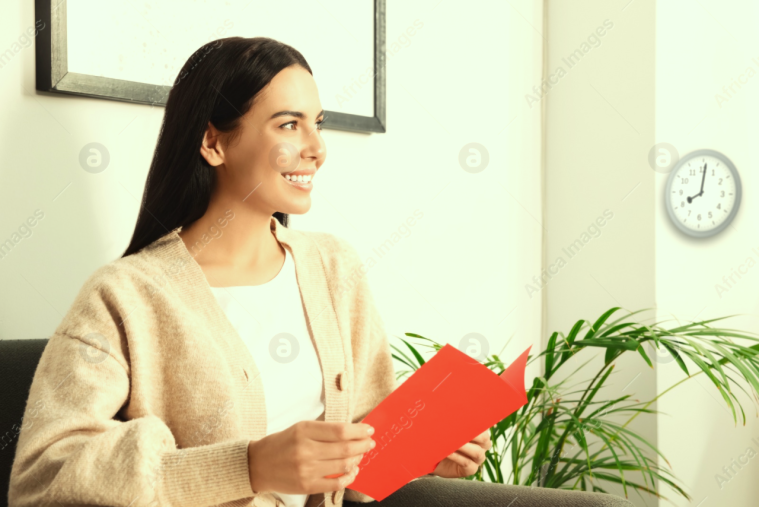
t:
8h01
